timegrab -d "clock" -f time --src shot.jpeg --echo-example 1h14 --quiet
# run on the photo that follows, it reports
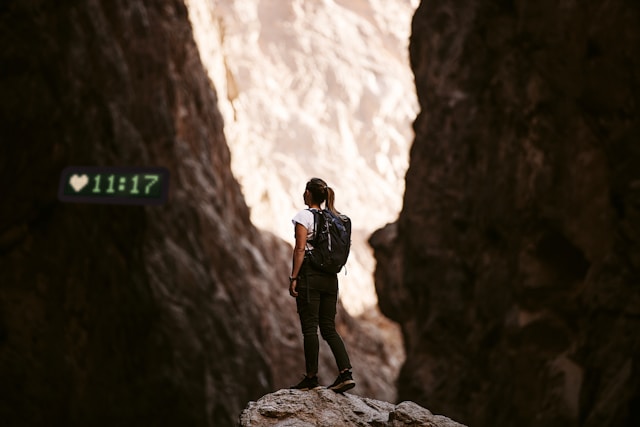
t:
11h17
